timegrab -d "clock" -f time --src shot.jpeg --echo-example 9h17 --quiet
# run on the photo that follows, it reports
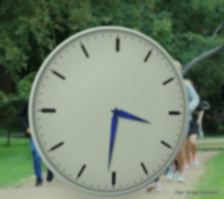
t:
3h31
